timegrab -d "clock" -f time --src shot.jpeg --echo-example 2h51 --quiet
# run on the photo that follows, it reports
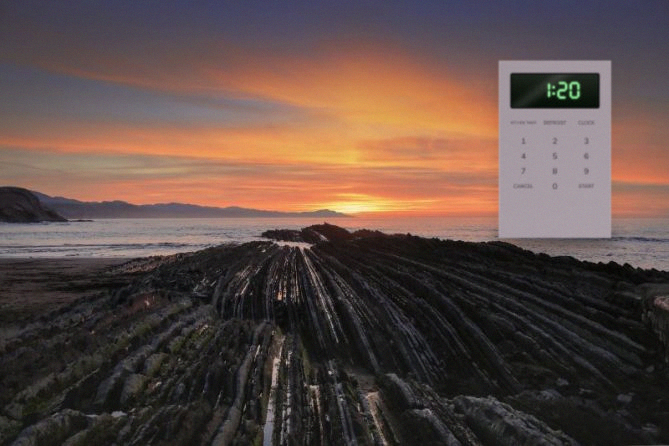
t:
1h20
